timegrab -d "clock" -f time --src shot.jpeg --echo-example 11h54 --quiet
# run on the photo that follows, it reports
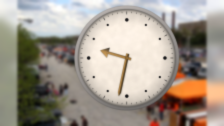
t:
9h32
